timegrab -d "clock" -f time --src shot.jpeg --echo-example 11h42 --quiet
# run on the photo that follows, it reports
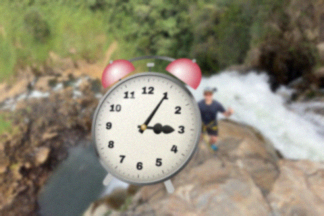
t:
3h05
